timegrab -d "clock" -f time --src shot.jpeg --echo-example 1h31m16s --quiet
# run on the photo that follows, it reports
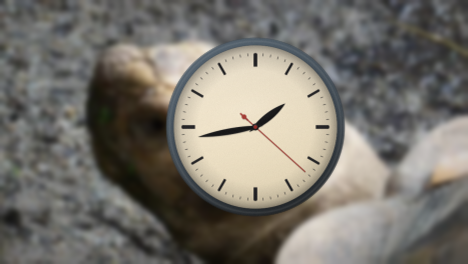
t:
1h43m22s
